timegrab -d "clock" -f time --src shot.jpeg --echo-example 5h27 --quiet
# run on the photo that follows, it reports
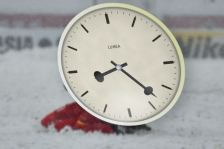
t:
8h23
